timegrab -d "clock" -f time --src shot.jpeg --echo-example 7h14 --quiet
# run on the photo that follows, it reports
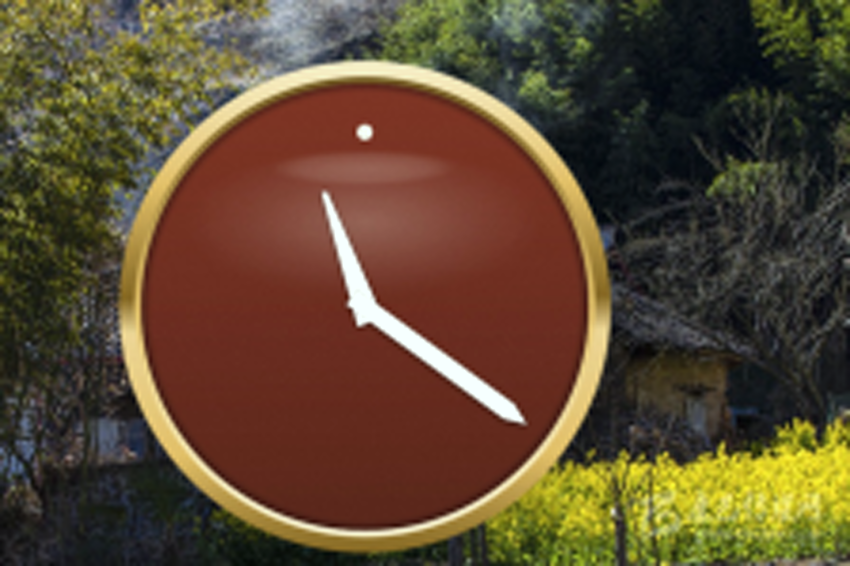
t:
11h21
